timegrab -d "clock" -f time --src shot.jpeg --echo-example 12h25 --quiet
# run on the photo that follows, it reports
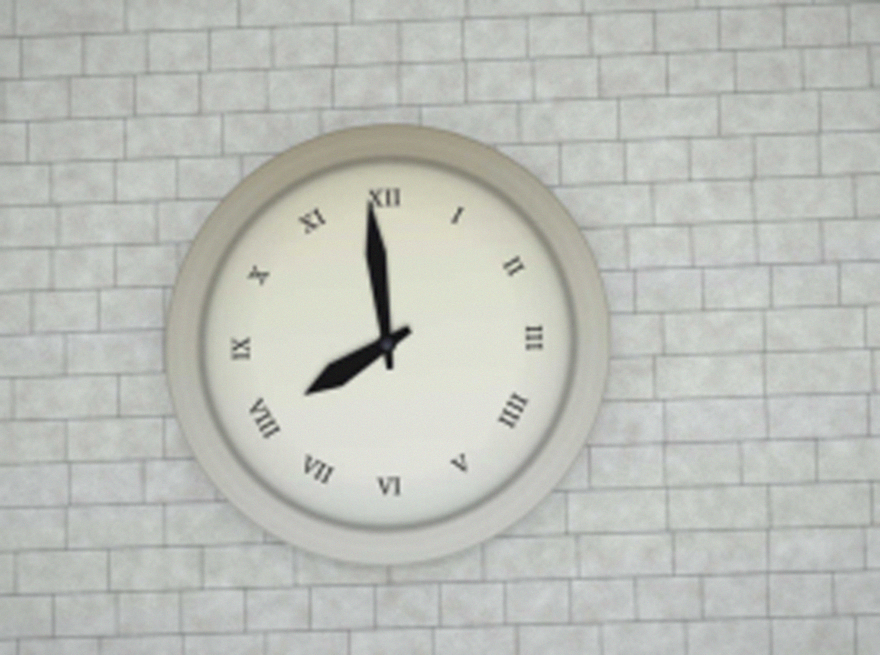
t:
7h59
